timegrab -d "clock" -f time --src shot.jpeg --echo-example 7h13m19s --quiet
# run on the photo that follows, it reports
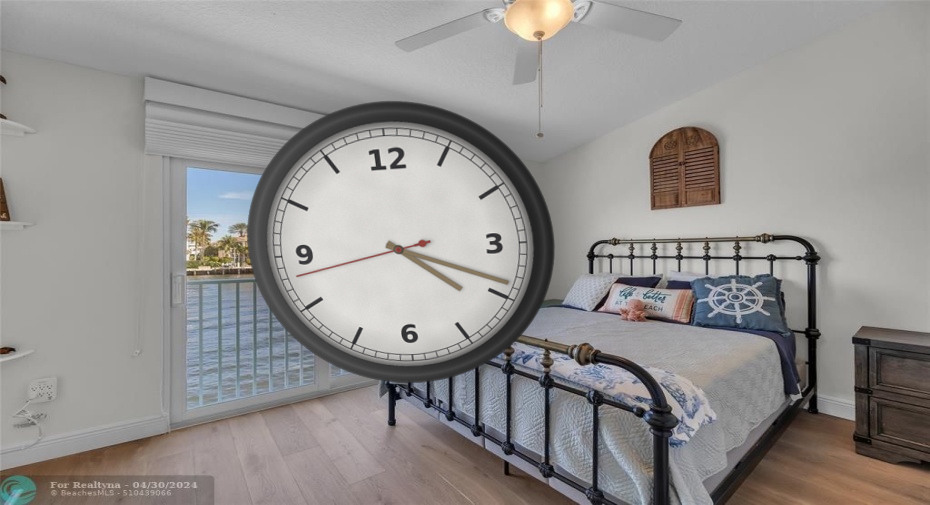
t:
4h18m43s
